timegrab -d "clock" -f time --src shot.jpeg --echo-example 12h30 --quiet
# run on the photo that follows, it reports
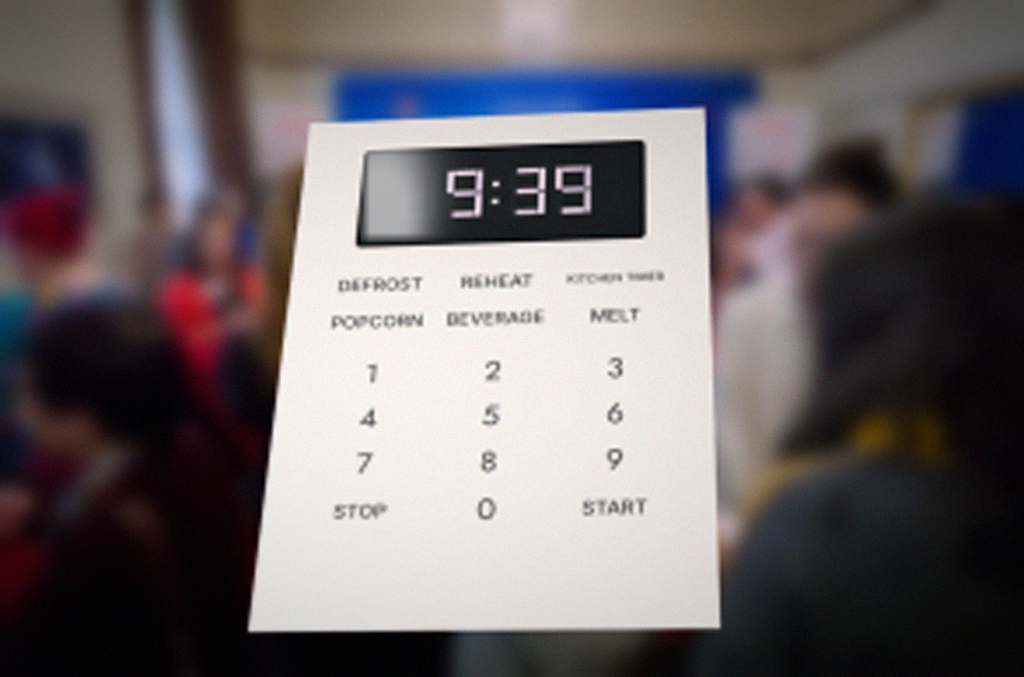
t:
9h39
